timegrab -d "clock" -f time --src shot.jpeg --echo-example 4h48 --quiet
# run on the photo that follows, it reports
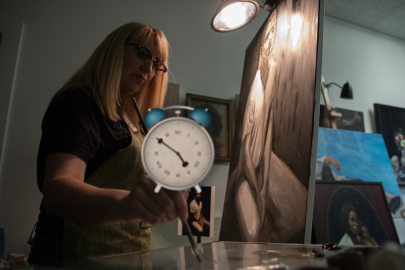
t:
4h51
